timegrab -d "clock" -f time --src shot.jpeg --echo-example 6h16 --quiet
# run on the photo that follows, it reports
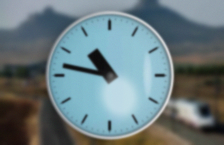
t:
10h47
